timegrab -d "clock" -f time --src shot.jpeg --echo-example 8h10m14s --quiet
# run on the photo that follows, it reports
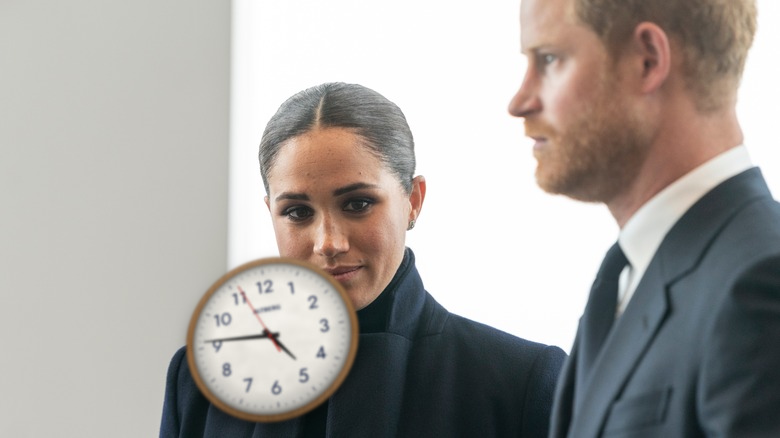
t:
4h45m56s
